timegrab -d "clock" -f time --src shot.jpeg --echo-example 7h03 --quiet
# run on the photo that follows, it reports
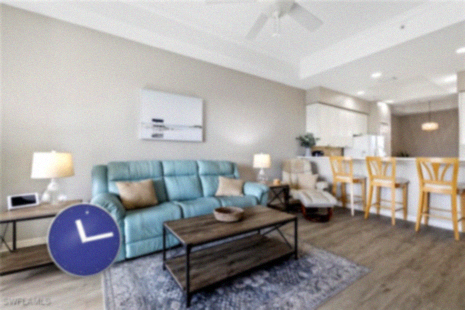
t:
11h12
